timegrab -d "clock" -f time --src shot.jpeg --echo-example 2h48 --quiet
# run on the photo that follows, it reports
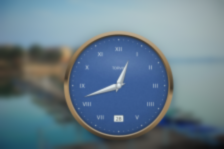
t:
12h42
